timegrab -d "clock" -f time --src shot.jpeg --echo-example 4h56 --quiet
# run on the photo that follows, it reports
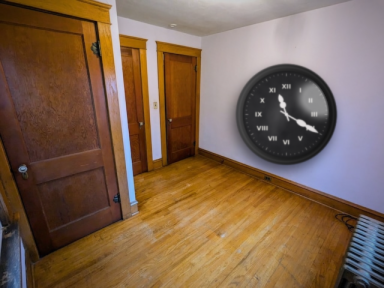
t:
11h20
